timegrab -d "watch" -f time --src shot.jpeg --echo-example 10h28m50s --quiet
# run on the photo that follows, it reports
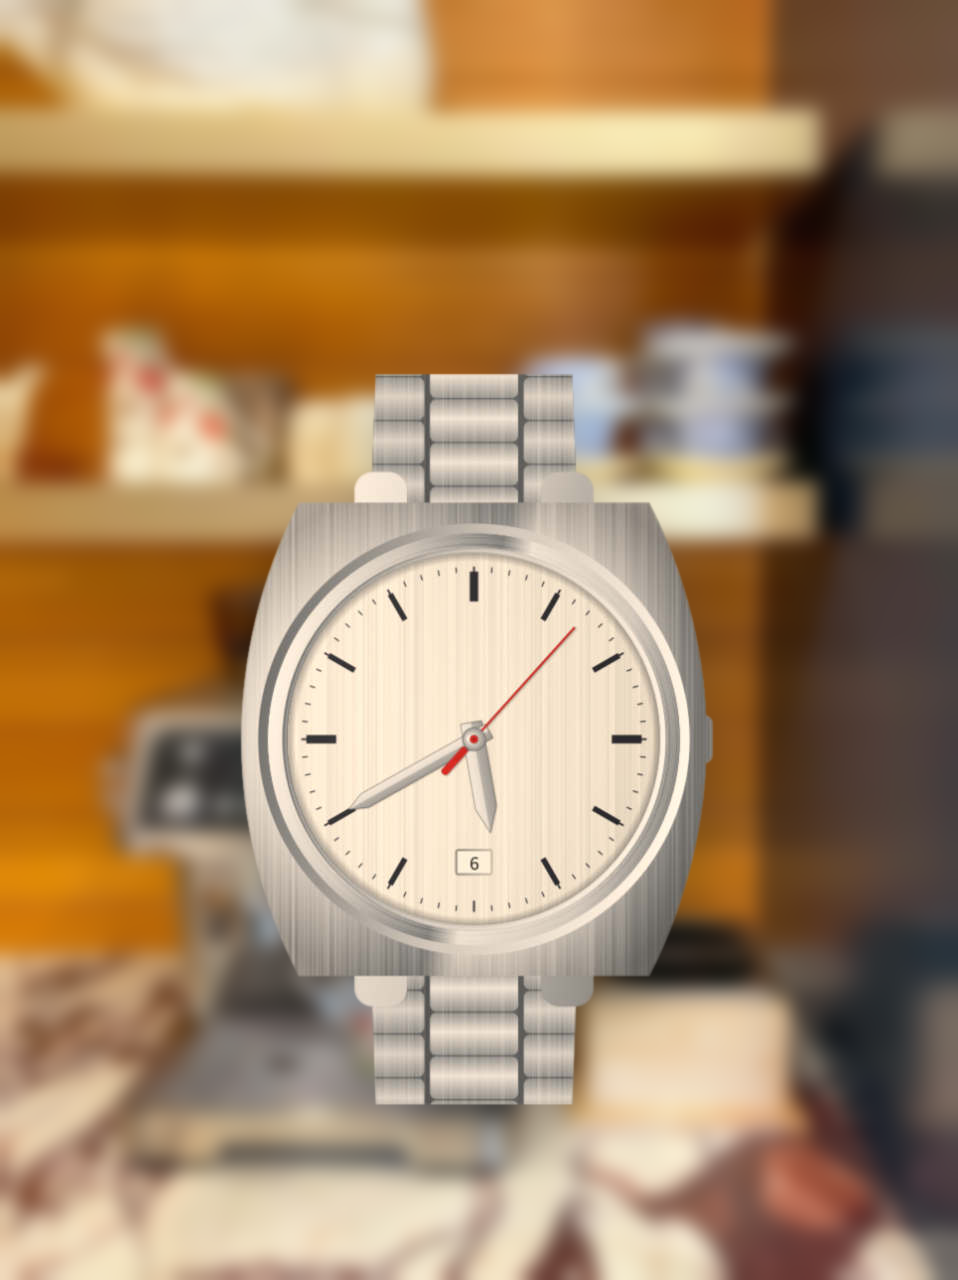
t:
5h40m07s
